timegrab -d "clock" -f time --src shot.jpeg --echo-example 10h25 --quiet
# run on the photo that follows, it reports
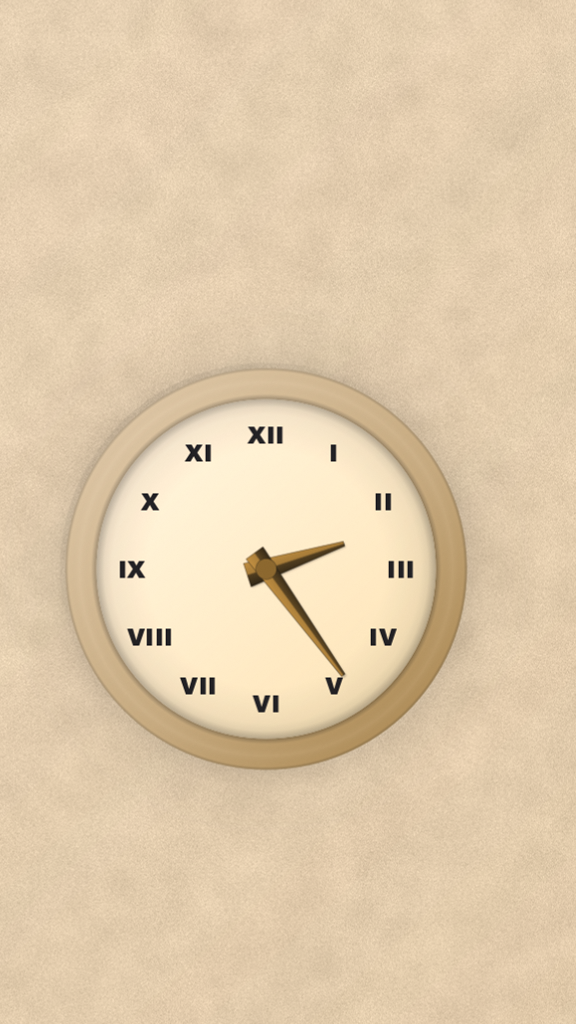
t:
2h24
